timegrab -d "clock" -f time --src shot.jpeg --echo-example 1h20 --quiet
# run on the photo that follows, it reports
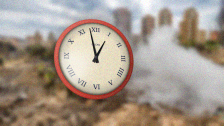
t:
12h58
